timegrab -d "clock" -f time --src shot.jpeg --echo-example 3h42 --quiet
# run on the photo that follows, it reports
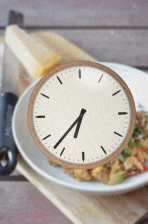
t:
6h37
